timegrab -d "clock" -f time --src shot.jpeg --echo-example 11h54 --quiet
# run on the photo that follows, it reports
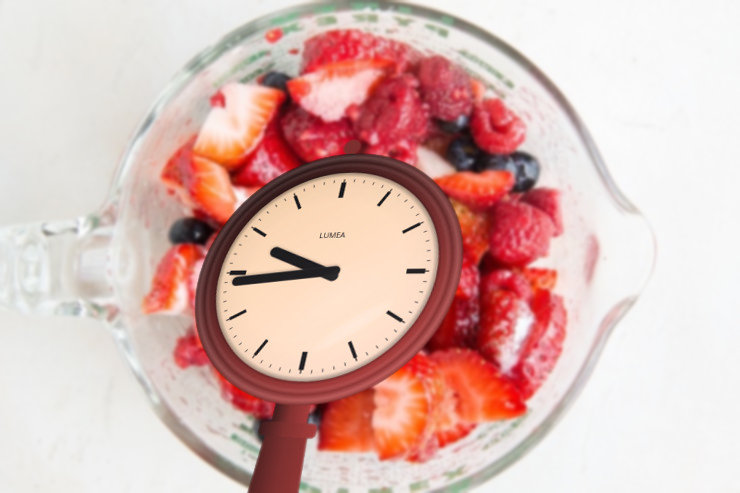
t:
9h44
